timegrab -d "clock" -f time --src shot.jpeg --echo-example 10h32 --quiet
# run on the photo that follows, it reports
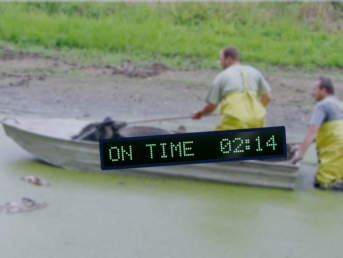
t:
2h14
